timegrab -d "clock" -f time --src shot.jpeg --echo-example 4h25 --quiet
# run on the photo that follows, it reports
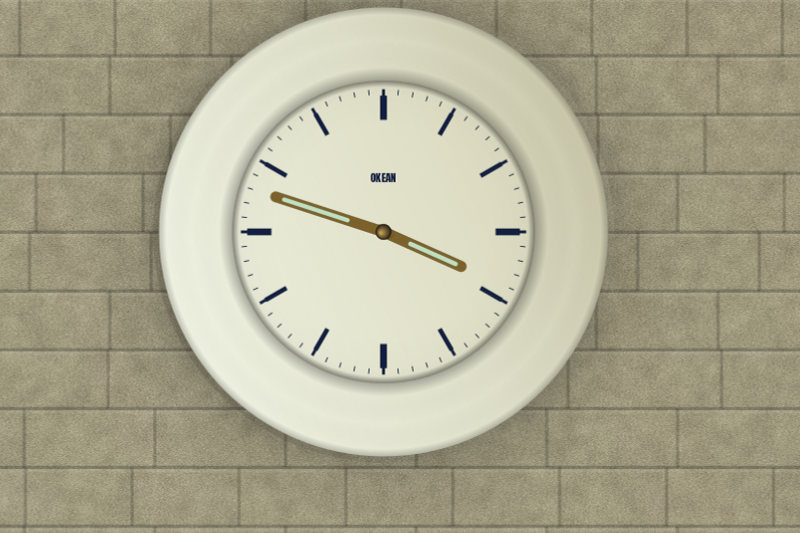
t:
3h48
